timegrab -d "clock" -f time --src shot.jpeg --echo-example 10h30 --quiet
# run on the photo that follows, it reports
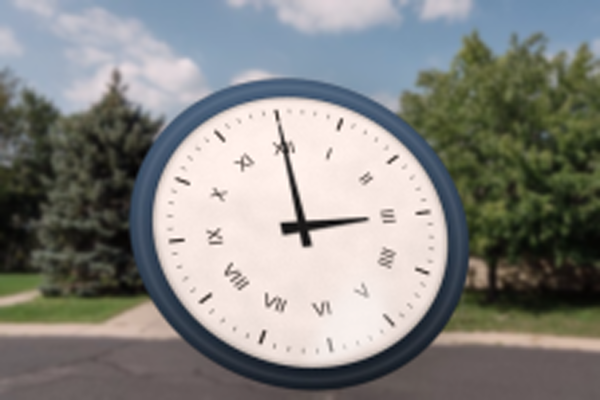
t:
3h00
